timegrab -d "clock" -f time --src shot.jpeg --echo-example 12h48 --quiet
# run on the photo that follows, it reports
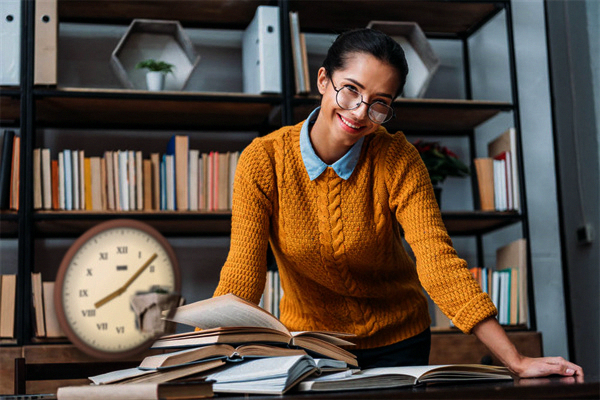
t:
8h08
